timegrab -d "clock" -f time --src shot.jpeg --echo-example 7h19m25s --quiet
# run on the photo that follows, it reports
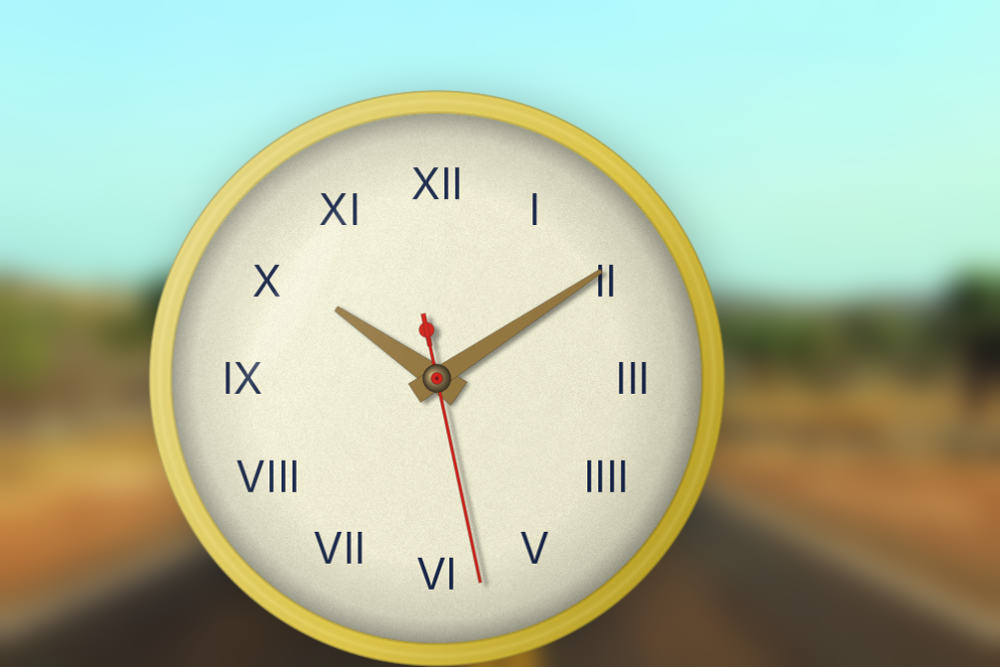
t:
10h09m28s
